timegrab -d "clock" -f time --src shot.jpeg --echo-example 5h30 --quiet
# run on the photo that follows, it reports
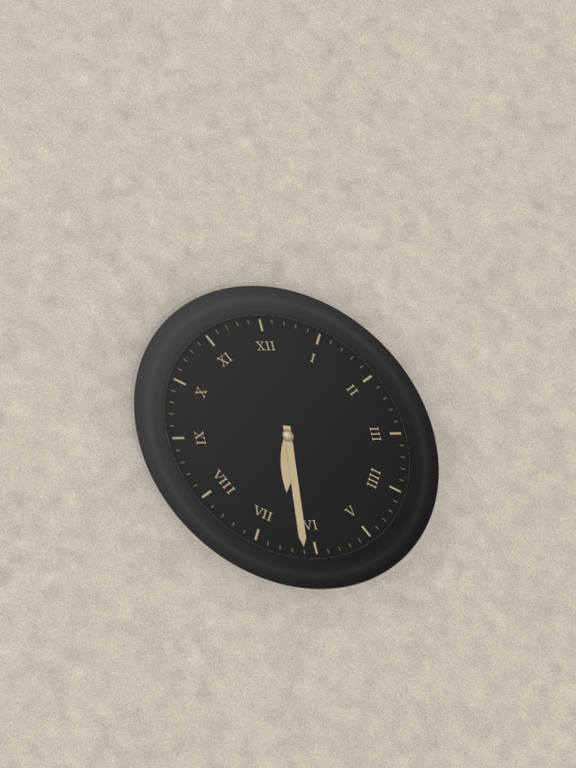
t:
6h31
